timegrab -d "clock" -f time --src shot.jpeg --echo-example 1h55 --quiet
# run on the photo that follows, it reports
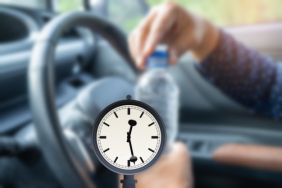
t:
12h28
